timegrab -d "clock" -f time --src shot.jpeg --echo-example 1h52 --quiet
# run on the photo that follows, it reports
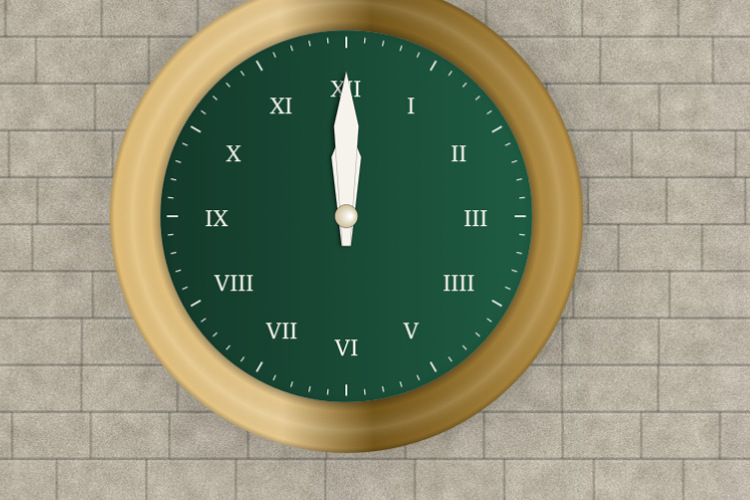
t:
12h00
